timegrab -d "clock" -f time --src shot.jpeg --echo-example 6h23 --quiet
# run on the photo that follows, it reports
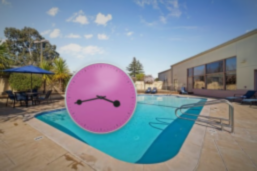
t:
3h43
